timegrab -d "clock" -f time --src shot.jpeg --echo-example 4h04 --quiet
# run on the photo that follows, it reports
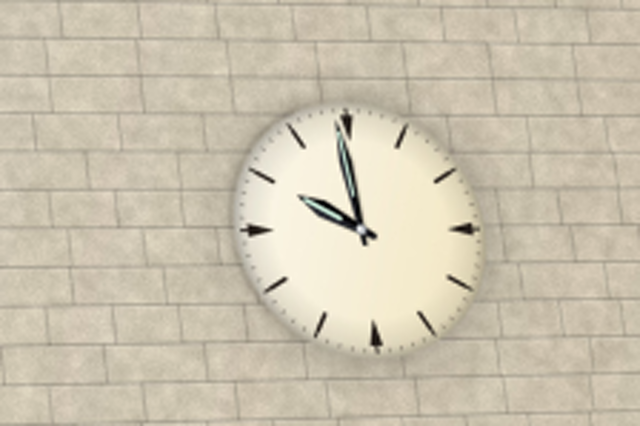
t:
9h59
